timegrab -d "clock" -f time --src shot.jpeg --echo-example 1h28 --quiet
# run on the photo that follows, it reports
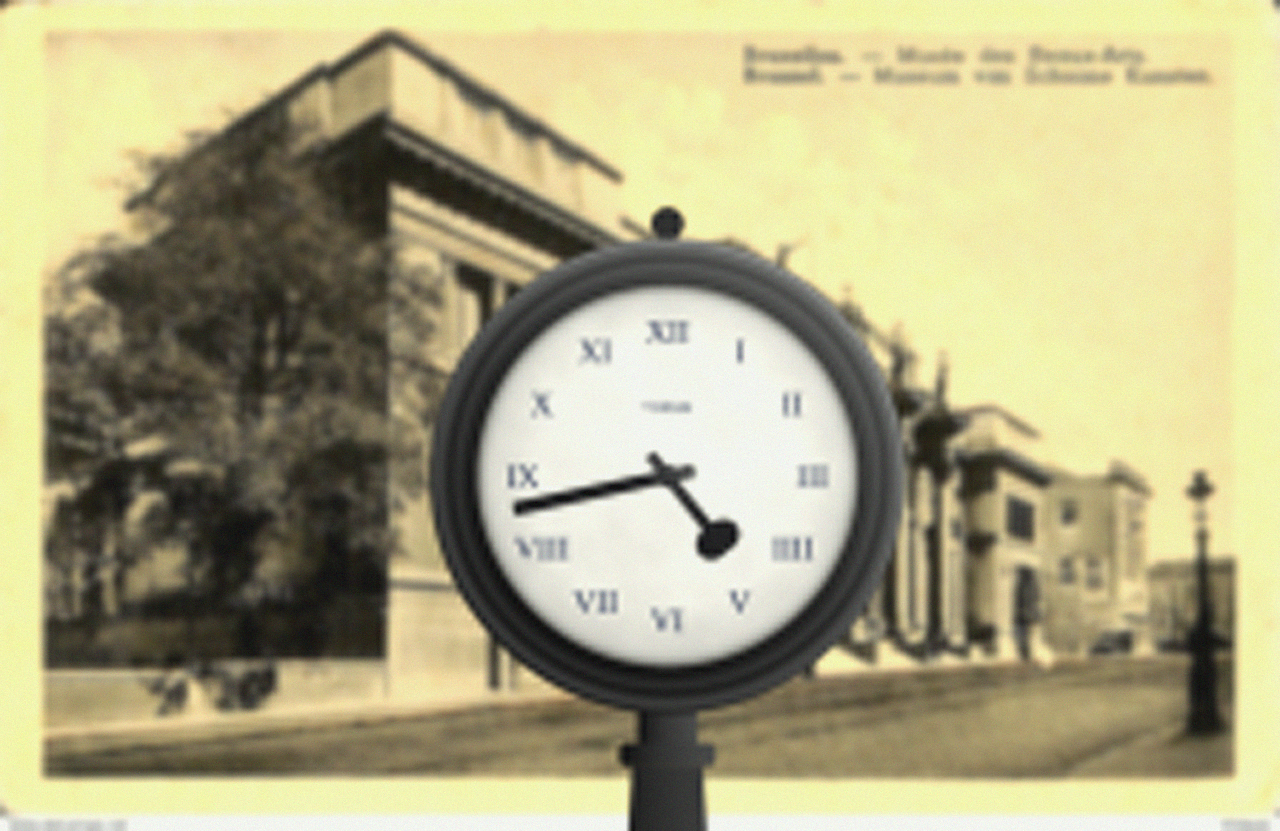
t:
4h43
